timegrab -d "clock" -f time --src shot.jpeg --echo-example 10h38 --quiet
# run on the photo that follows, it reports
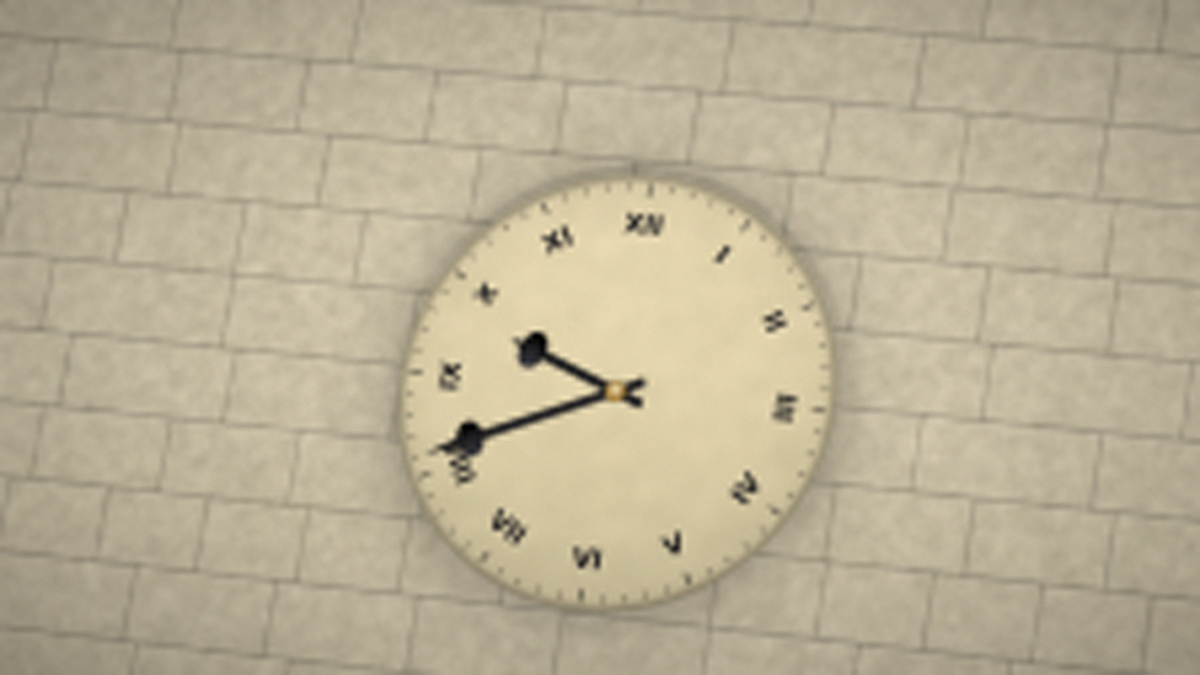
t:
9h41
